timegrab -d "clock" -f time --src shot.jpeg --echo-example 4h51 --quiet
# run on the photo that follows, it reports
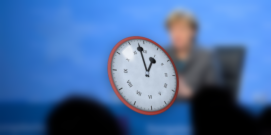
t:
12h58
